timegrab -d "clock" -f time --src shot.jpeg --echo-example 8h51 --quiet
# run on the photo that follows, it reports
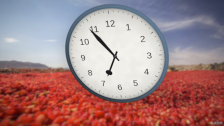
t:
6h54
